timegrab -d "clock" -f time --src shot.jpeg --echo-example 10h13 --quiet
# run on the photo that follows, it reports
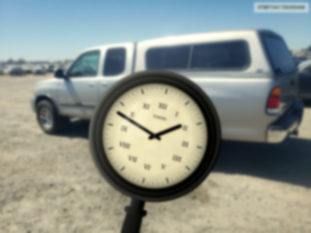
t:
1h48
